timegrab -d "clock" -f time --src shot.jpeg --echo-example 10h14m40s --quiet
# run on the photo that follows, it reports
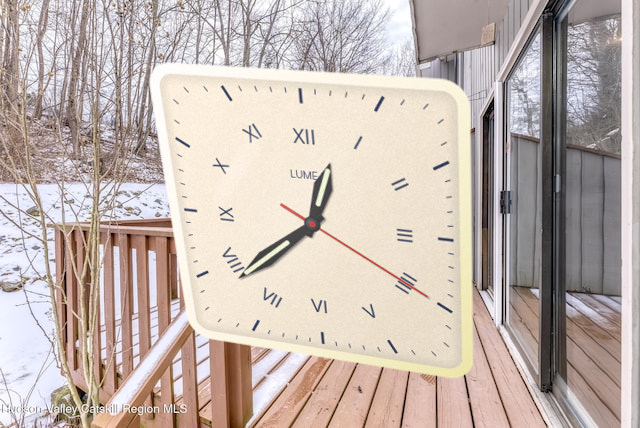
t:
12h38m20s
